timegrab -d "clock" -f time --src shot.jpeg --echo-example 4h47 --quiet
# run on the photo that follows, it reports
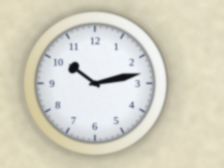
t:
10h13
